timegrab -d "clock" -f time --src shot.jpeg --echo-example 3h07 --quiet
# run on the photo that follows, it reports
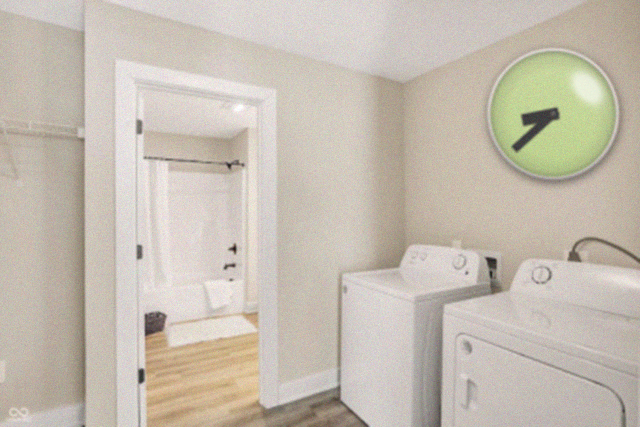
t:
8h38
